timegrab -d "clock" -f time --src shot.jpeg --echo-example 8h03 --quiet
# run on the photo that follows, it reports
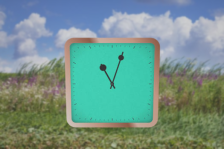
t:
11h03
